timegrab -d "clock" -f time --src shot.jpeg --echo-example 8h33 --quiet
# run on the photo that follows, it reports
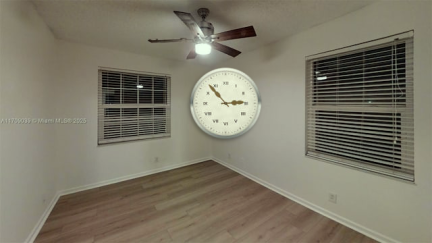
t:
2h53
